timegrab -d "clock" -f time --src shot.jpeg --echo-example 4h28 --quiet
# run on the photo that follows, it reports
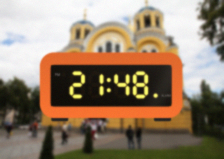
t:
21h48
